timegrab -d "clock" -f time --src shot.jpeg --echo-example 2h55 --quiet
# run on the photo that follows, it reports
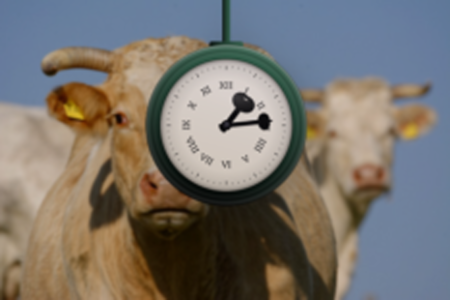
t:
1h14
